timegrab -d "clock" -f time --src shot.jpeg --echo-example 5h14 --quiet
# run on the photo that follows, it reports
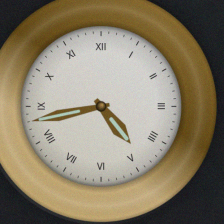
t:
4h43
